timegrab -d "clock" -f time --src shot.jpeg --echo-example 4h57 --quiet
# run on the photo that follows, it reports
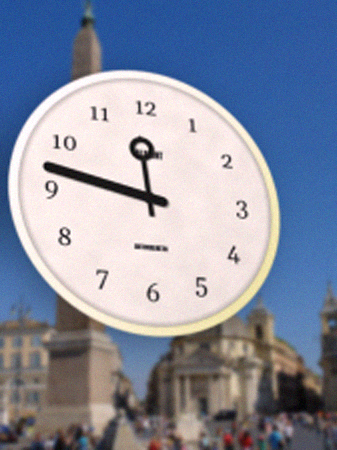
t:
11h47
